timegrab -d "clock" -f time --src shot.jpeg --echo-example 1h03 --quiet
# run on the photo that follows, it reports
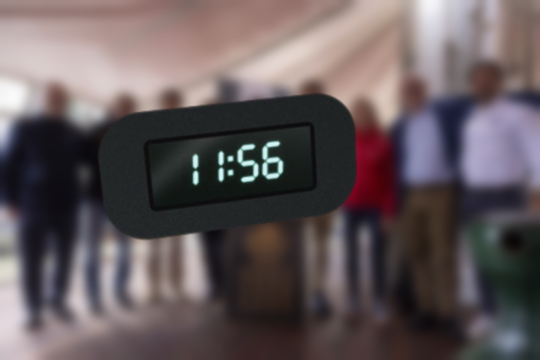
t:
11h56
